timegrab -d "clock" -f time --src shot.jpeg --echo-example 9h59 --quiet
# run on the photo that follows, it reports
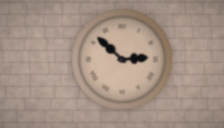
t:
2h52
